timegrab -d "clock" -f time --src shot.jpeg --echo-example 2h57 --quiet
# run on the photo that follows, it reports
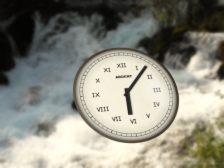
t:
6h07
